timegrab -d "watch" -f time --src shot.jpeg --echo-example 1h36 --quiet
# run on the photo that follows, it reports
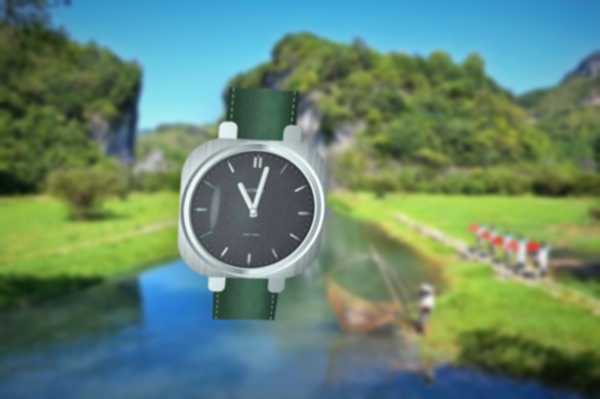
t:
11h02
